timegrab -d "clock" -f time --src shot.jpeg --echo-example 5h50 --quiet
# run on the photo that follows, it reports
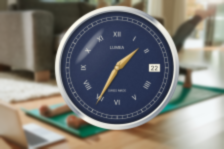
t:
1h35
